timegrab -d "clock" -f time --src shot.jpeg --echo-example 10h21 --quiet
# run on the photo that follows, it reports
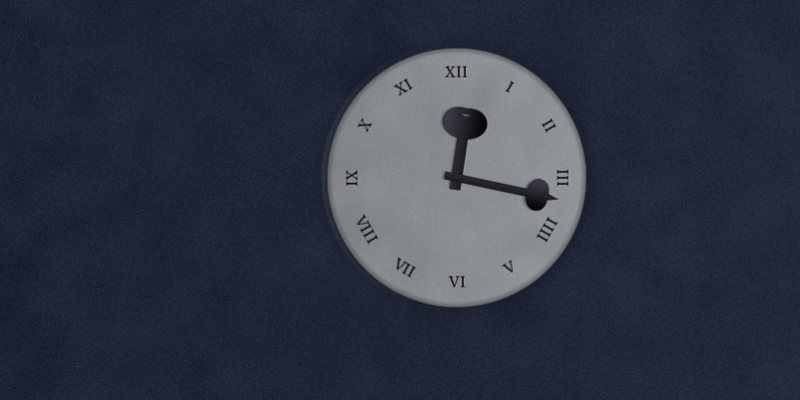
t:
12h17
